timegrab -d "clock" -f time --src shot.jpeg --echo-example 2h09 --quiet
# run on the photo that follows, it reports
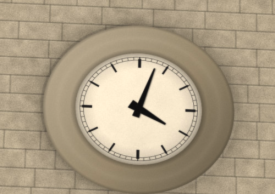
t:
4h03
